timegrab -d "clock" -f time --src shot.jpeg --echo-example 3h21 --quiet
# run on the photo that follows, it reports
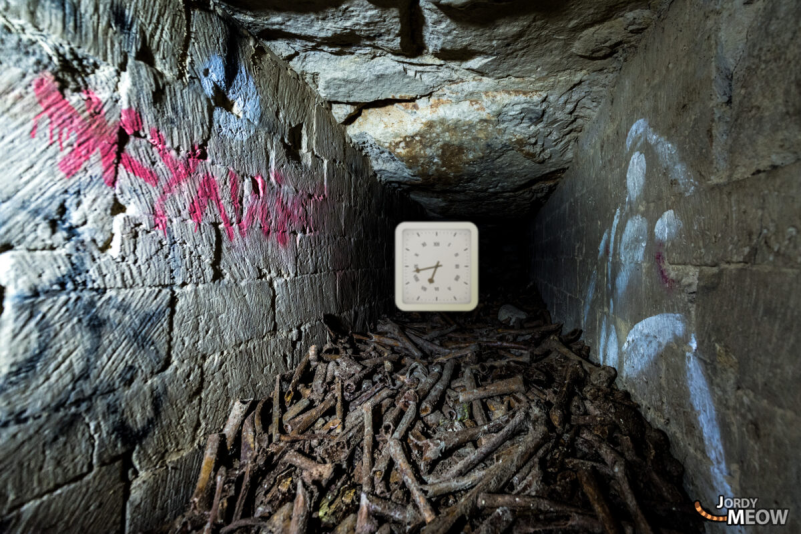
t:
6h43
